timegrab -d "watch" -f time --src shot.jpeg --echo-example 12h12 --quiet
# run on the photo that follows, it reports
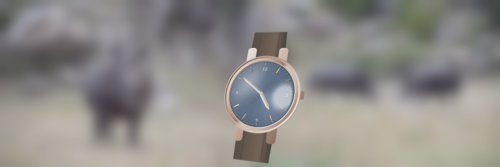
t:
4h51
